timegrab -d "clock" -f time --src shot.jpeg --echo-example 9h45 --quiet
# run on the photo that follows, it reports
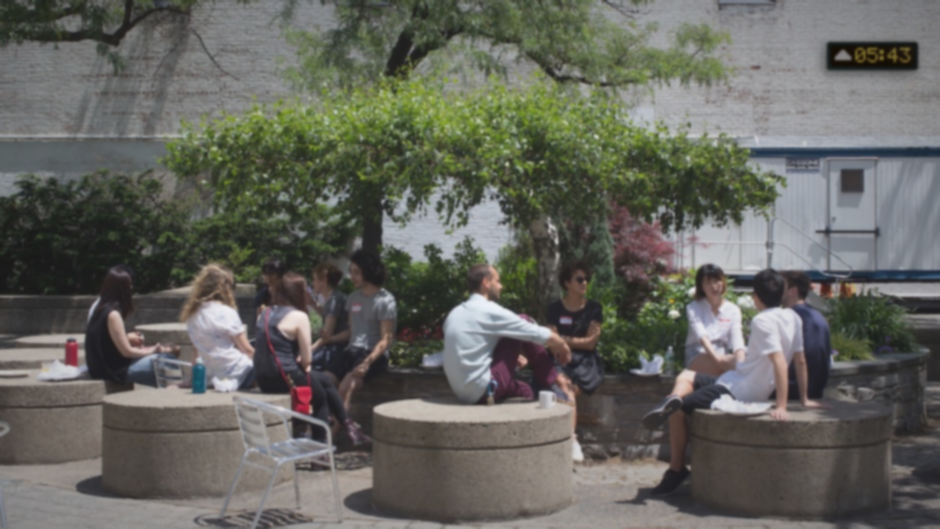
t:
5h43
